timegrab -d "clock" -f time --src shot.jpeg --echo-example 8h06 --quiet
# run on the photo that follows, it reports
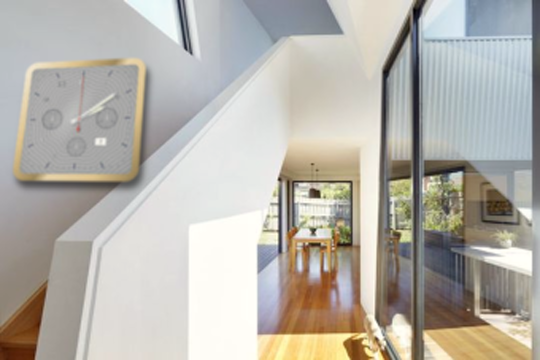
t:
2h09
